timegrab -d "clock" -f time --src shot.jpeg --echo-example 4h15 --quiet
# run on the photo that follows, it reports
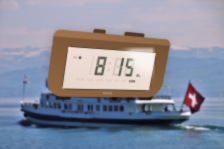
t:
8h15
